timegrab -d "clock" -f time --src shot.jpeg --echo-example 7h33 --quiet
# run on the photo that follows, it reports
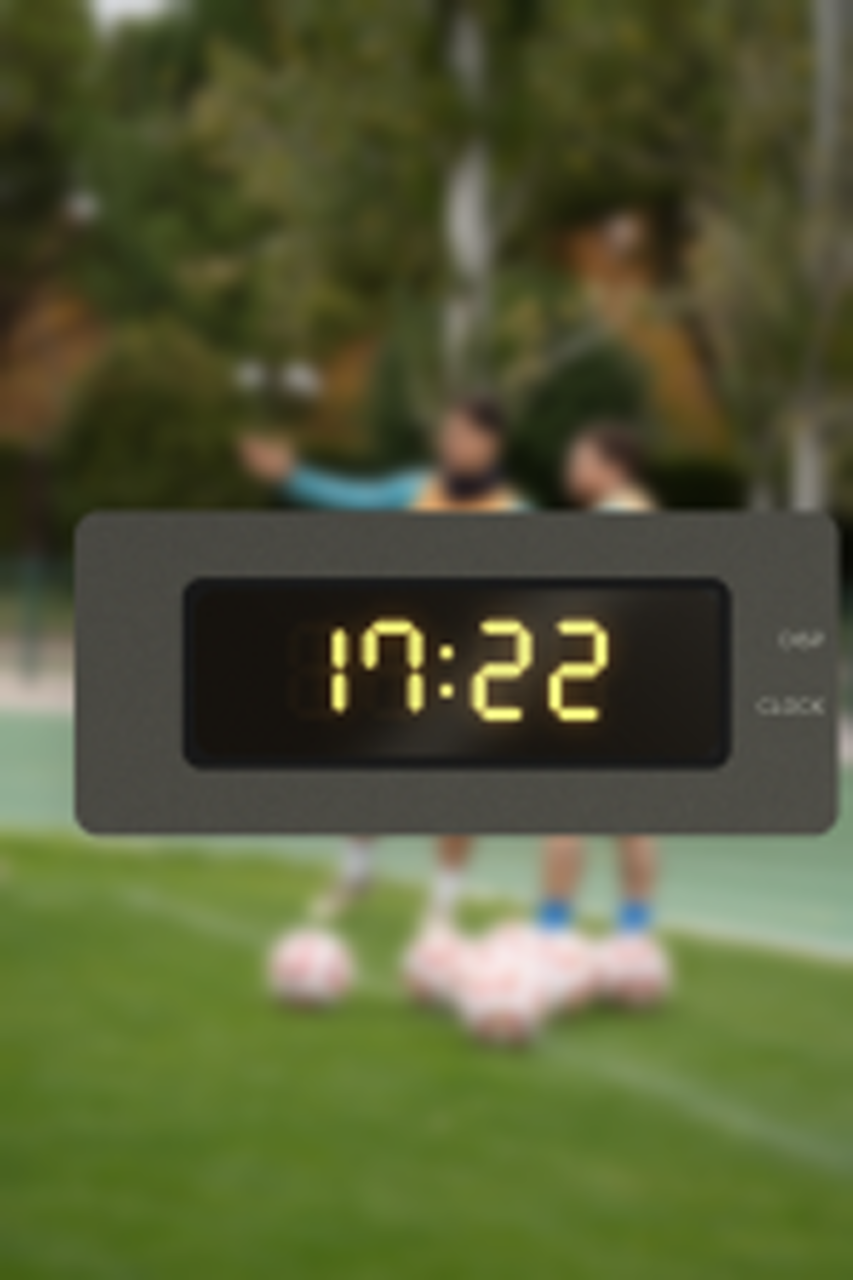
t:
17h22
